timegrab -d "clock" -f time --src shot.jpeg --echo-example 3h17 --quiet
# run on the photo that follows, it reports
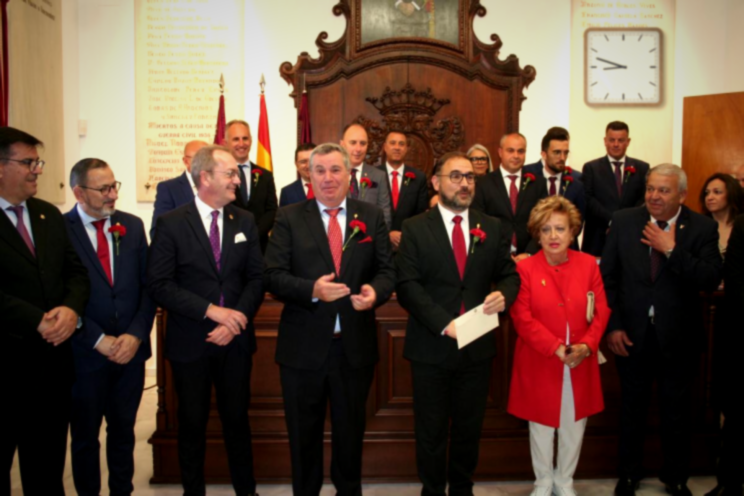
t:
8h48
